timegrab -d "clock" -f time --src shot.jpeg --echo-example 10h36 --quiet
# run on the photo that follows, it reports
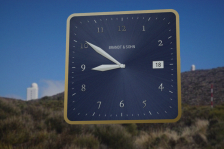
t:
8h51
